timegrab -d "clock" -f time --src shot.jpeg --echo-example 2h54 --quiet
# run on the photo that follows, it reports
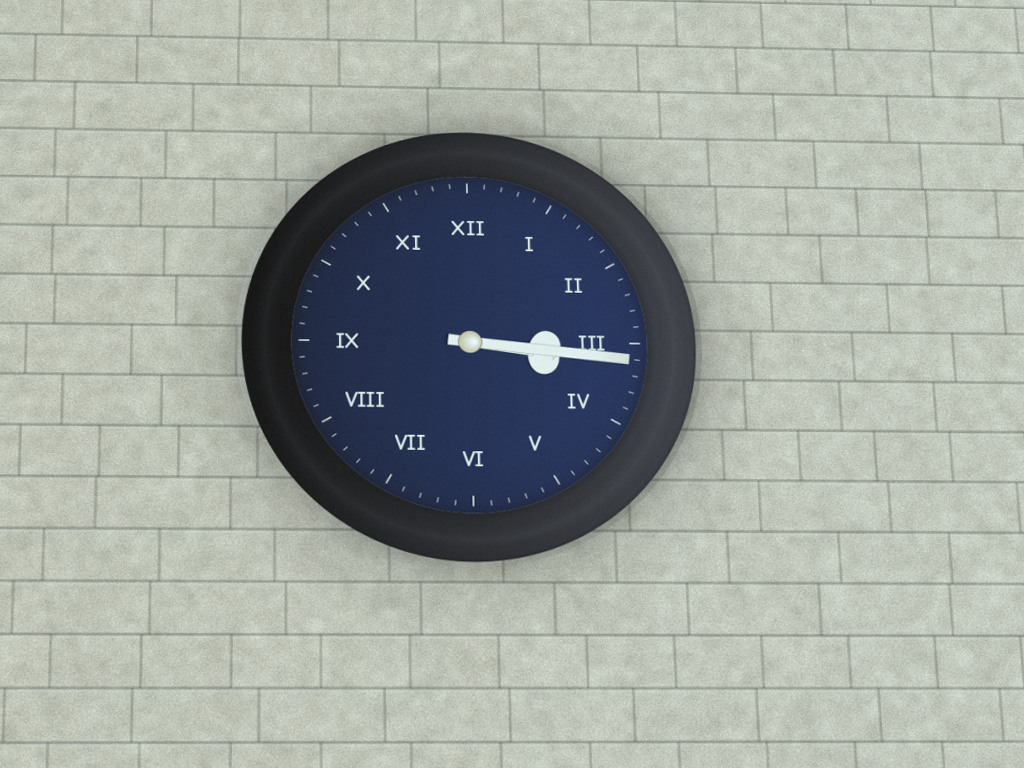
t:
3h16
